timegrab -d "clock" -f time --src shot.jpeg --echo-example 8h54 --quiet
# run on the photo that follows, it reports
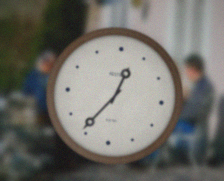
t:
12h36
